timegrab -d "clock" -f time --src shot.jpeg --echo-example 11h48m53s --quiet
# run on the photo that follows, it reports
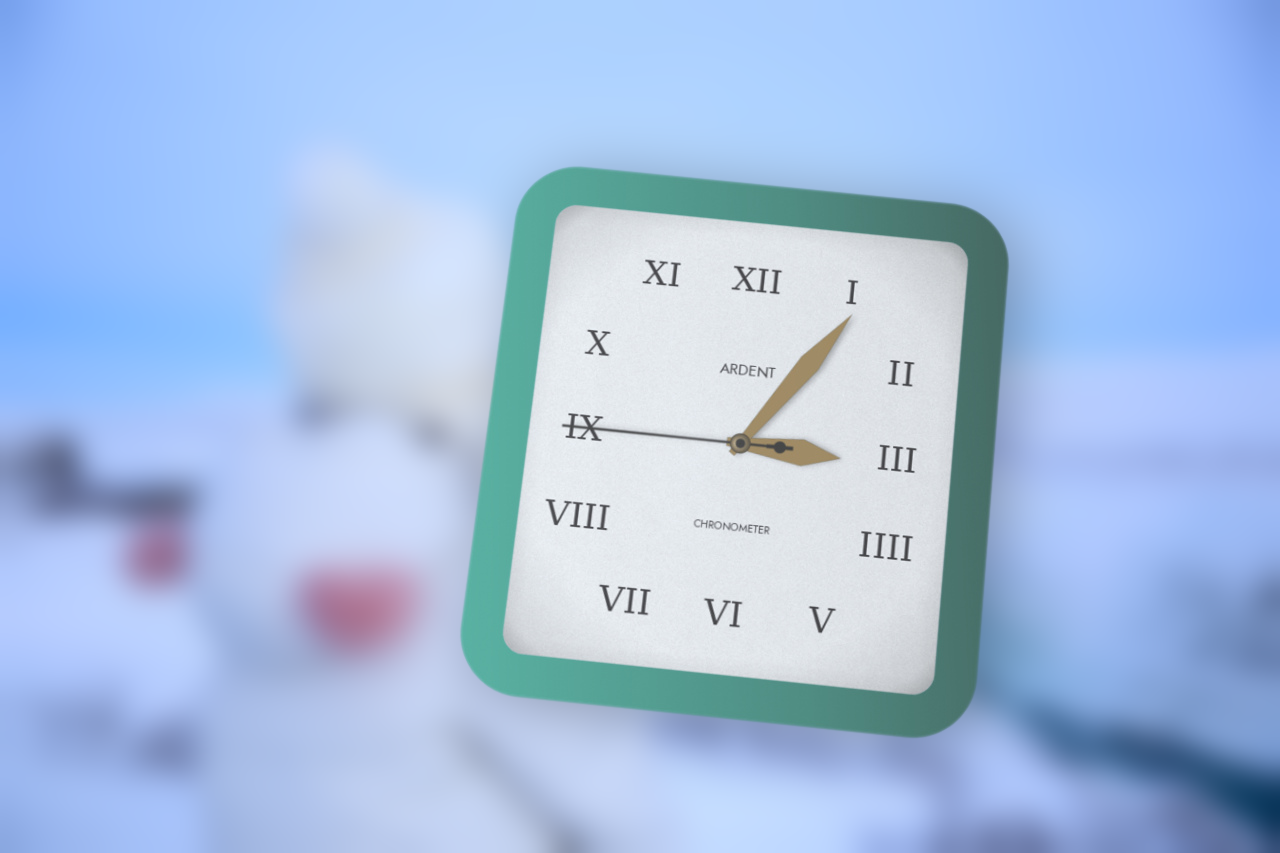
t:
3h05m45s
